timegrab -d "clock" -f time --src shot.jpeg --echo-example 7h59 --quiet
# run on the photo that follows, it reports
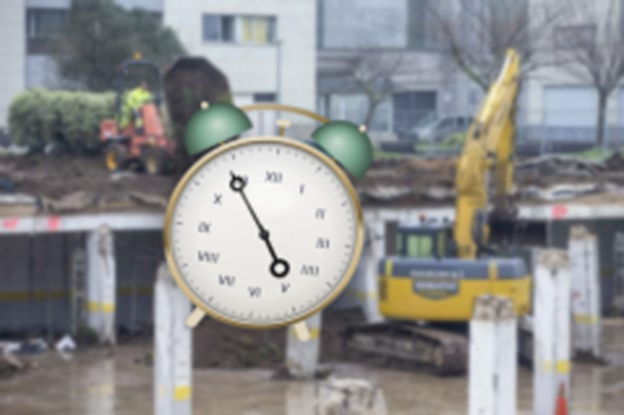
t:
4h54
